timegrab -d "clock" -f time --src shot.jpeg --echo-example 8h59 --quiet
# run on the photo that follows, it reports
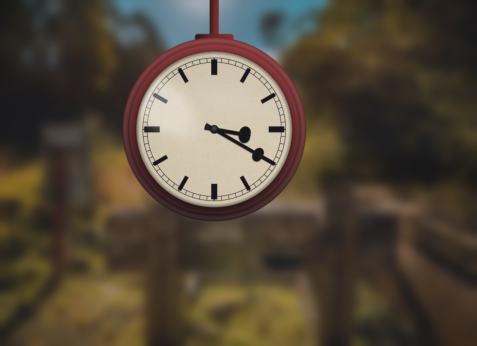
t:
3h20
